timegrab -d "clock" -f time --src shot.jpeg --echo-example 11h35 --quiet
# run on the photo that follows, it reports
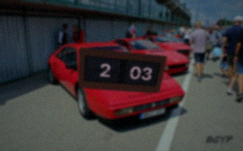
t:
2h03
